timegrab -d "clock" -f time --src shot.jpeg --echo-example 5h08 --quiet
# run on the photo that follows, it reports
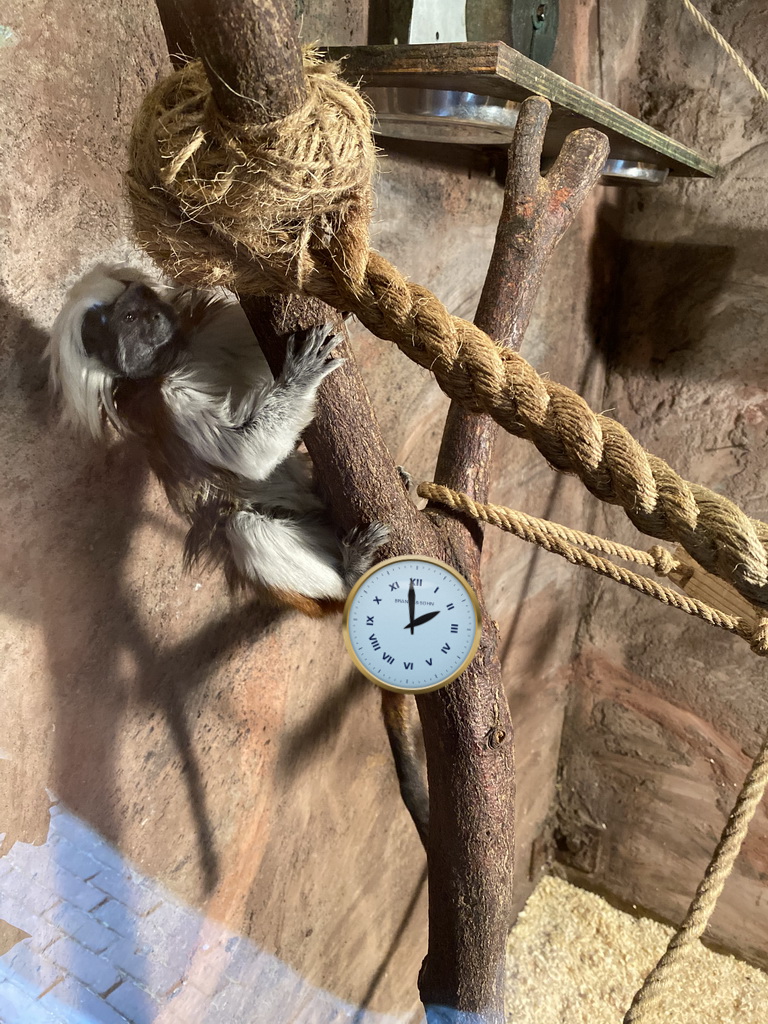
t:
1h59
